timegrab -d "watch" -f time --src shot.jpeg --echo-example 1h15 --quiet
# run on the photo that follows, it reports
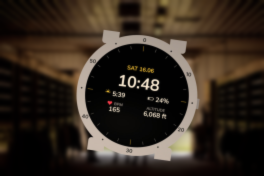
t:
10h48
